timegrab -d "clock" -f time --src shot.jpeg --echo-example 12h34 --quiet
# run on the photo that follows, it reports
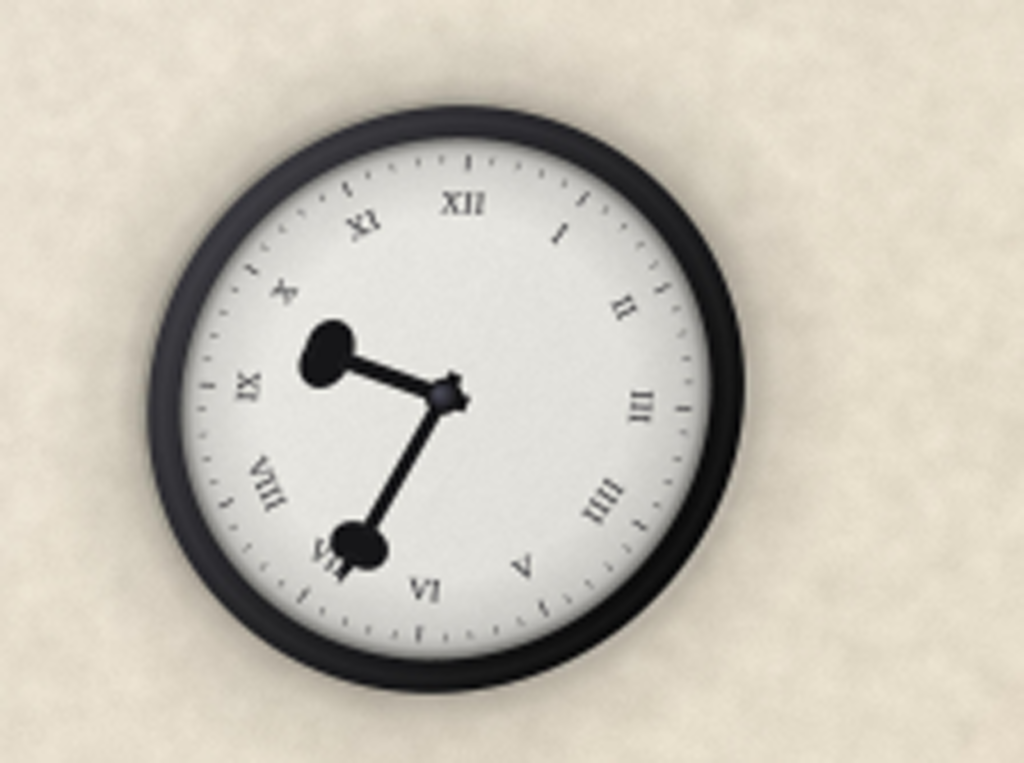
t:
9h34
